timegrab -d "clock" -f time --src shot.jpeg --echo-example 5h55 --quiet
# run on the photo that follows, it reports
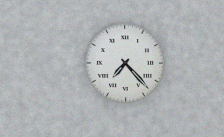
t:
7h23
